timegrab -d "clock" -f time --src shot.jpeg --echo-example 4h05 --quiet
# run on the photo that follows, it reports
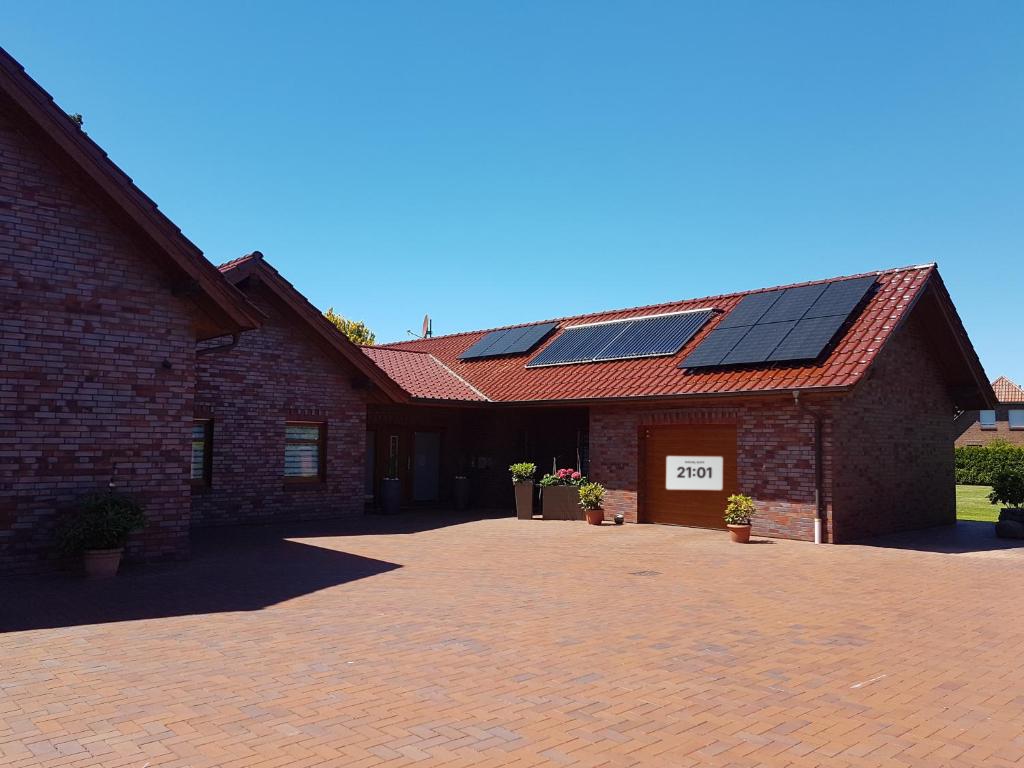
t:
21h01
